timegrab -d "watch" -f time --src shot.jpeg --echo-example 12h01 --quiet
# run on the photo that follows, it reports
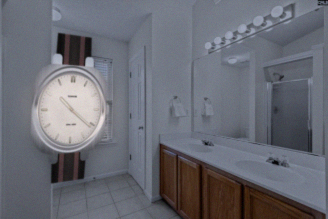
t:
10h21
